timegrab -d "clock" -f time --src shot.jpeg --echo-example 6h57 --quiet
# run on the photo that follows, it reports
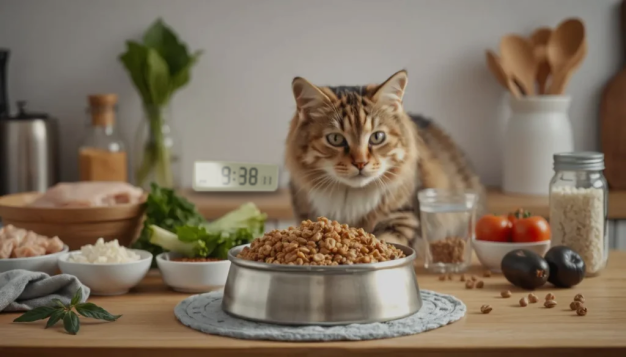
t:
9h38
